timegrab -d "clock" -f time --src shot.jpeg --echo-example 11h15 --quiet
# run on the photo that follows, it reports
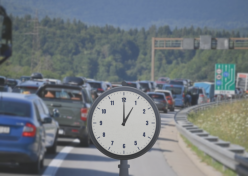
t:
1h00
